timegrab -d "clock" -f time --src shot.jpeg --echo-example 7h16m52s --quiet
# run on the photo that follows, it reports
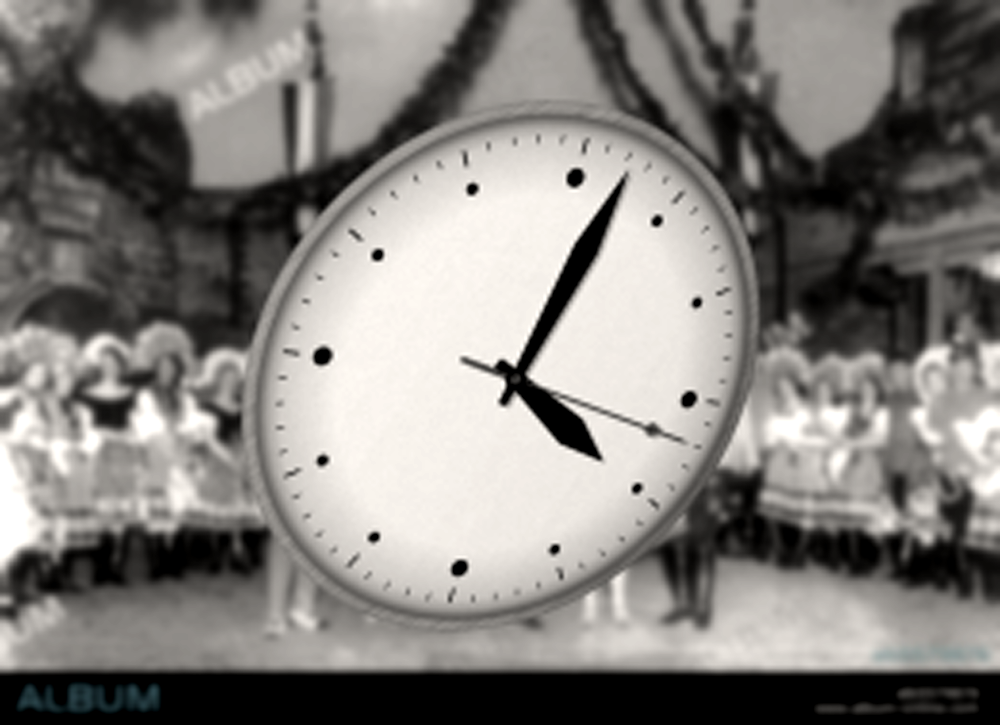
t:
4h02m17s
